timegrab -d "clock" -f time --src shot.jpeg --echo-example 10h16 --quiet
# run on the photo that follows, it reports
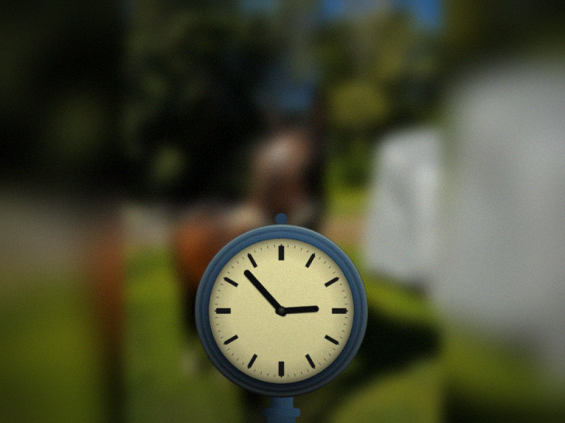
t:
2h53
